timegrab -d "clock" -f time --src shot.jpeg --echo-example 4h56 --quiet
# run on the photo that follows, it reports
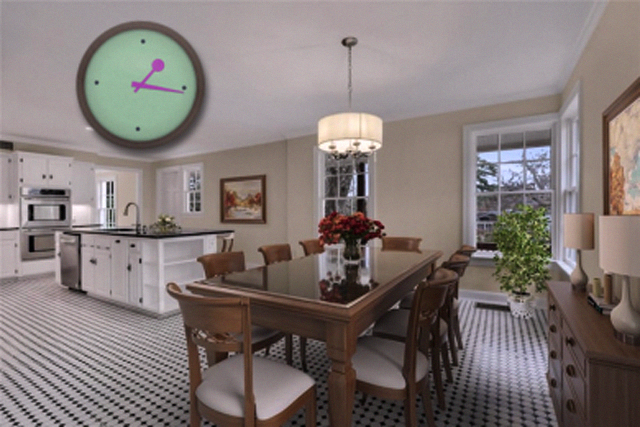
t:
1h16
